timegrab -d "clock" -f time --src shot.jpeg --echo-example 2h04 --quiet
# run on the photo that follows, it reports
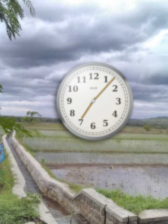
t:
7h07
